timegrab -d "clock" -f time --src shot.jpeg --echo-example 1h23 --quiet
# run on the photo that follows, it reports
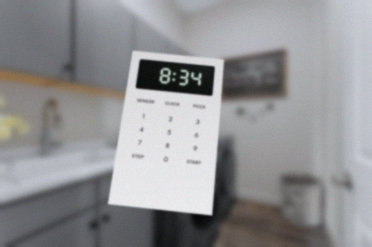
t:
8h34
